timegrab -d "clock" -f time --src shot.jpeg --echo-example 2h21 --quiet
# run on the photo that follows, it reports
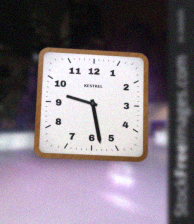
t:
9h28
